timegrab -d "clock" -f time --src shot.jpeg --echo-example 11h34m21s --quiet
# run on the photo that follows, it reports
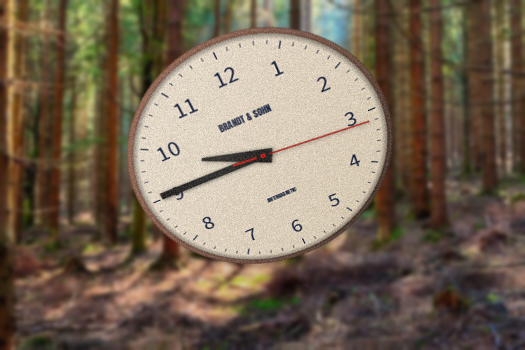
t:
9h45m16s
